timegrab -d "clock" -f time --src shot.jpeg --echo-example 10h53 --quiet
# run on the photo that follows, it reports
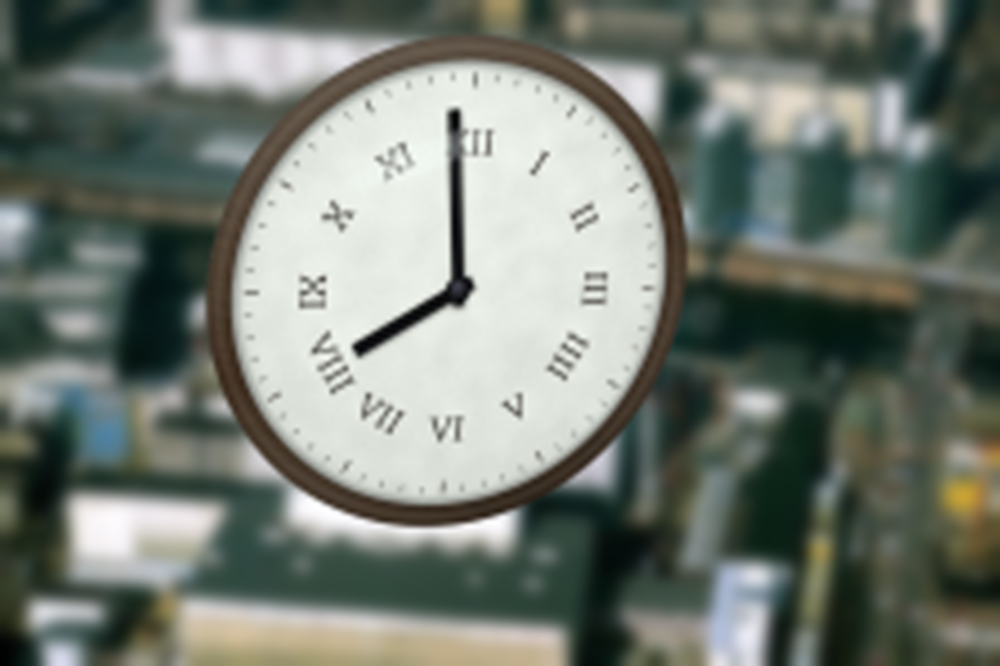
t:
7h59
